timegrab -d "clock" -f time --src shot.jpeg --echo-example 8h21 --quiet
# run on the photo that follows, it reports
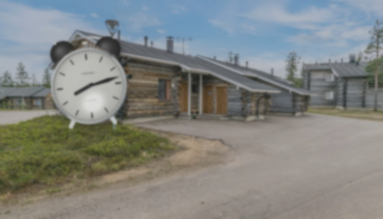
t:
8h13
